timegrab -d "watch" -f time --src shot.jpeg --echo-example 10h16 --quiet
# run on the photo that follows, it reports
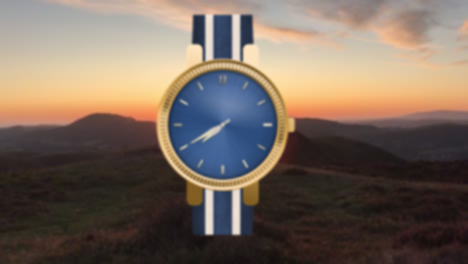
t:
7h40
